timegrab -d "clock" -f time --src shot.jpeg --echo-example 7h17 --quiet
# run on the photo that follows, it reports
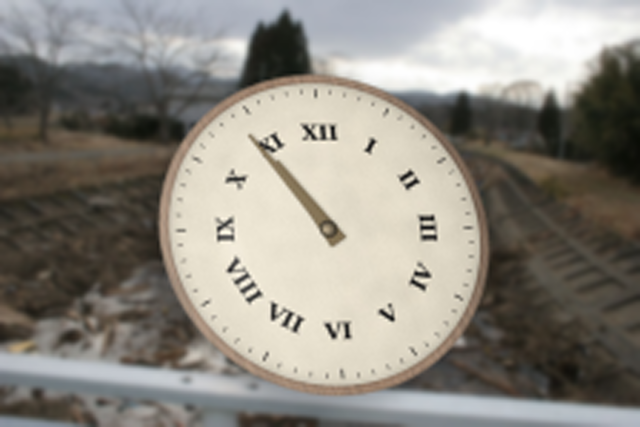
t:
10h54
